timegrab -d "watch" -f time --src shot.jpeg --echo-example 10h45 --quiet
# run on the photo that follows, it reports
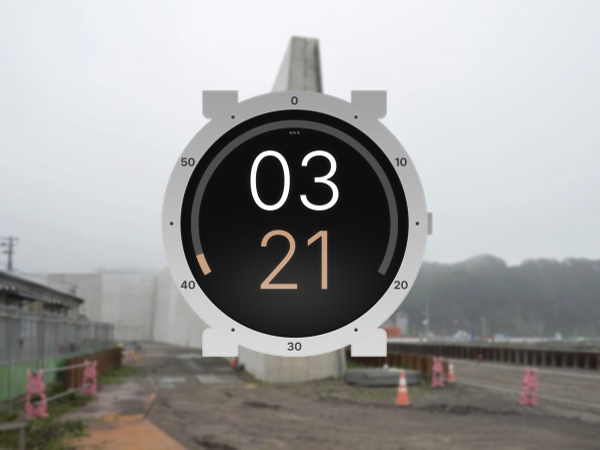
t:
3h21
